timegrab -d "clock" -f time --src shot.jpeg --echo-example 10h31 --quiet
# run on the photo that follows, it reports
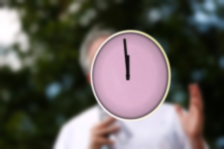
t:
11h59
